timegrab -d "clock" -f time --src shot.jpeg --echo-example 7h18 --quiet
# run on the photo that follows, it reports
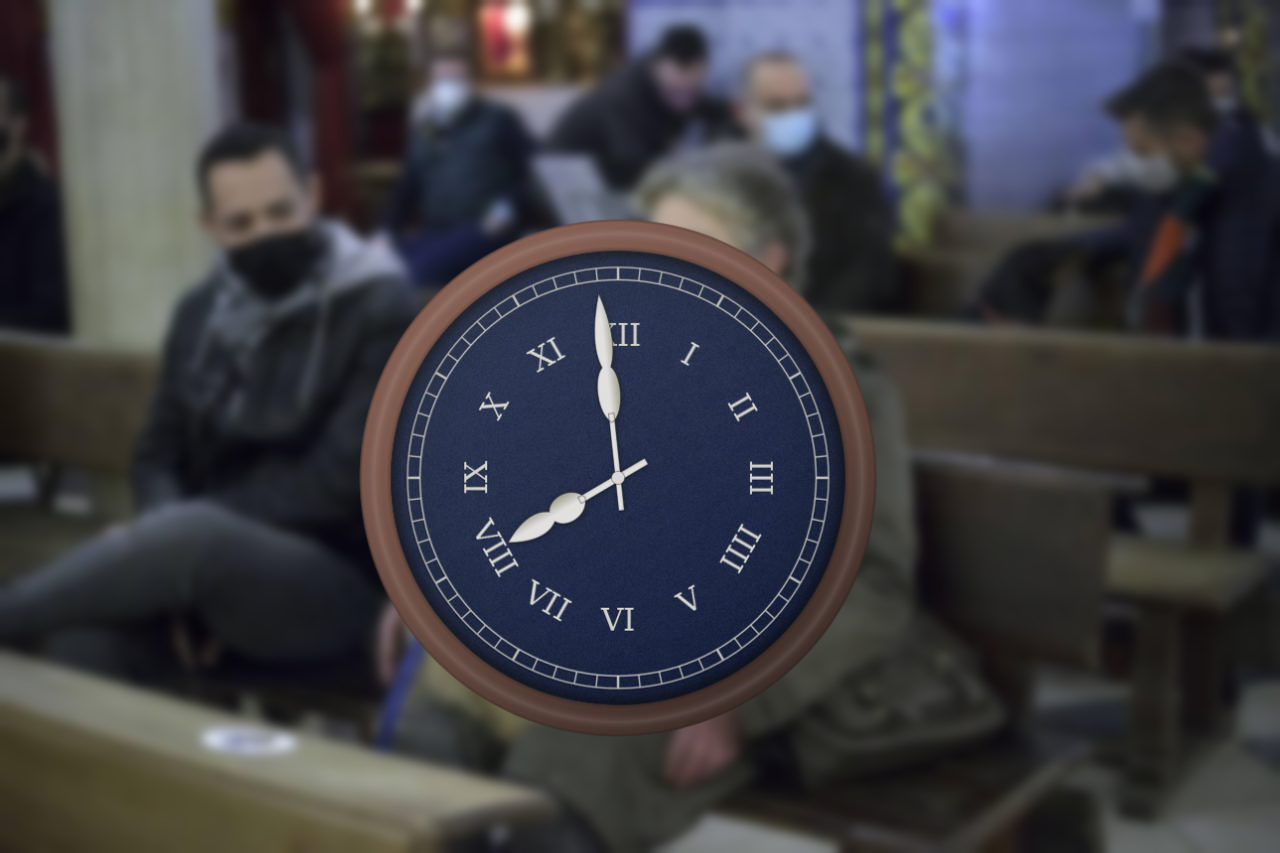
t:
7h59
